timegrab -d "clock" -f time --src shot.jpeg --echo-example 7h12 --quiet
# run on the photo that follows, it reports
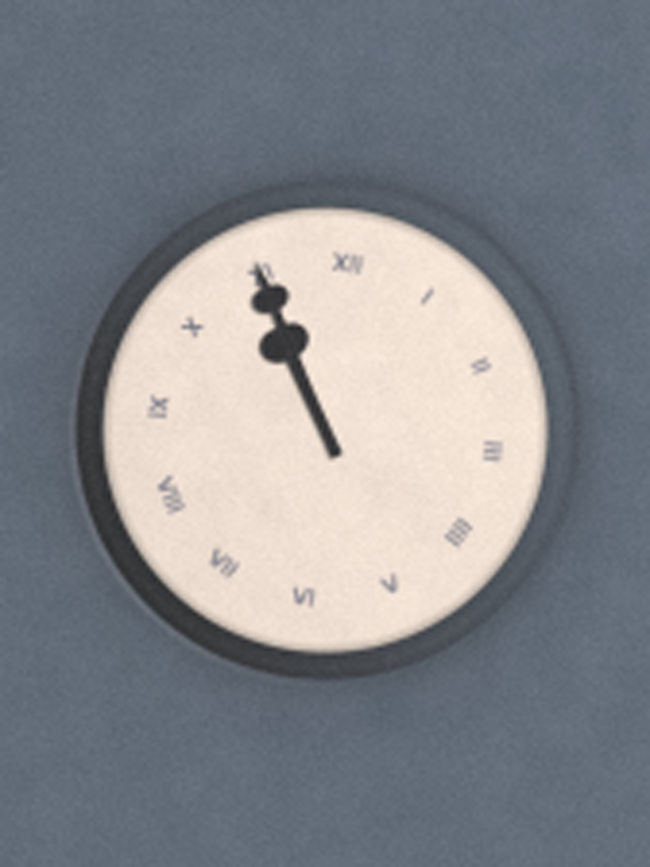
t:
10h55
